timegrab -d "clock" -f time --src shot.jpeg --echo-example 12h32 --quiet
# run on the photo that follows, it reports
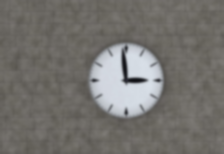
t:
2h59
